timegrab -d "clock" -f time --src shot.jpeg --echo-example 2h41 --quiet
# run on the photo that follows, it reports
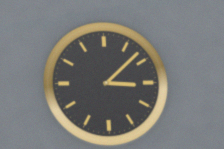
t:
3h08
